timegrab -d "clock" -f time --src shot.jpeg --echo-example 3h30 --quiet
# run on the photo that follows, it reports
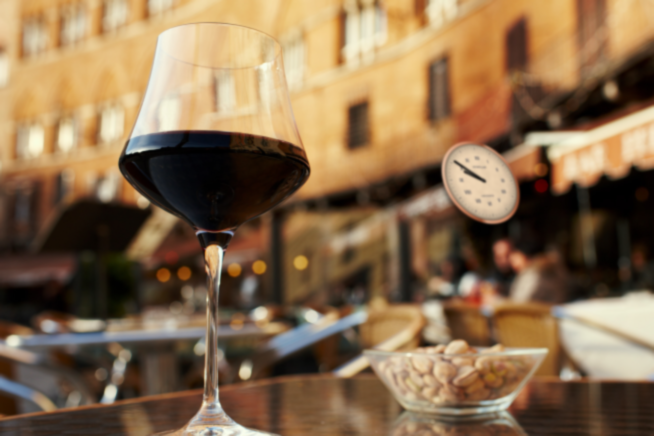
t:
9h51
